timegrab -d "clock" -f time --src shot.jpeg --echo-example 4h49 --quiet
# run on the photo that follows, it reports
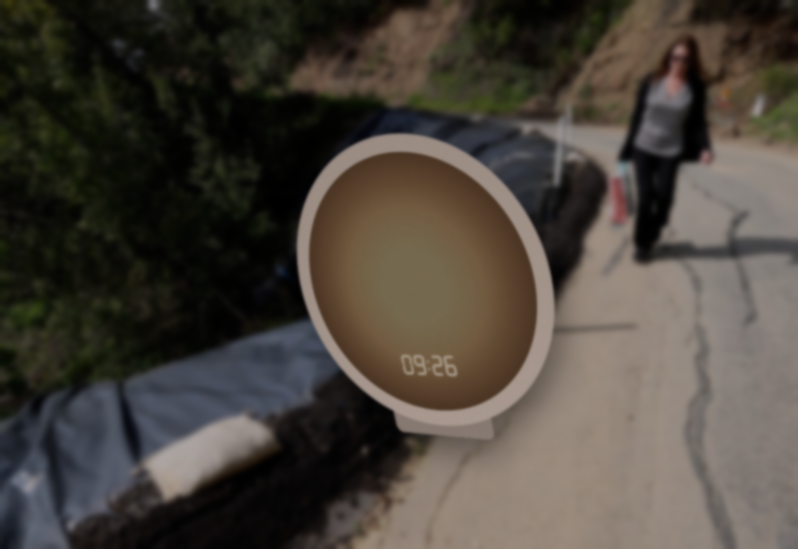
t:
9h26
